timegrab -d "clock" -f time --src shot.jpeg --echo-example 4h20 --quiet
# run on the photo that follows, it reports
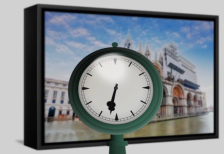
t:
6h32
